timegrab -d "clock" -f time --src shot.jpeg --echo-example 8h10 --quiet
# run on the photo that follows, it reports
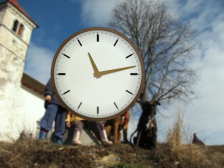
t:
11h13
